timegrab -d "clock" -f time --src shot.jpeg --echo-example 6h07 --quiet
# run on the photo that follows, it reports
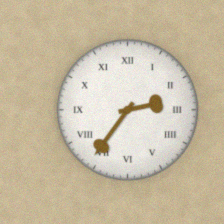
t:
2h36
